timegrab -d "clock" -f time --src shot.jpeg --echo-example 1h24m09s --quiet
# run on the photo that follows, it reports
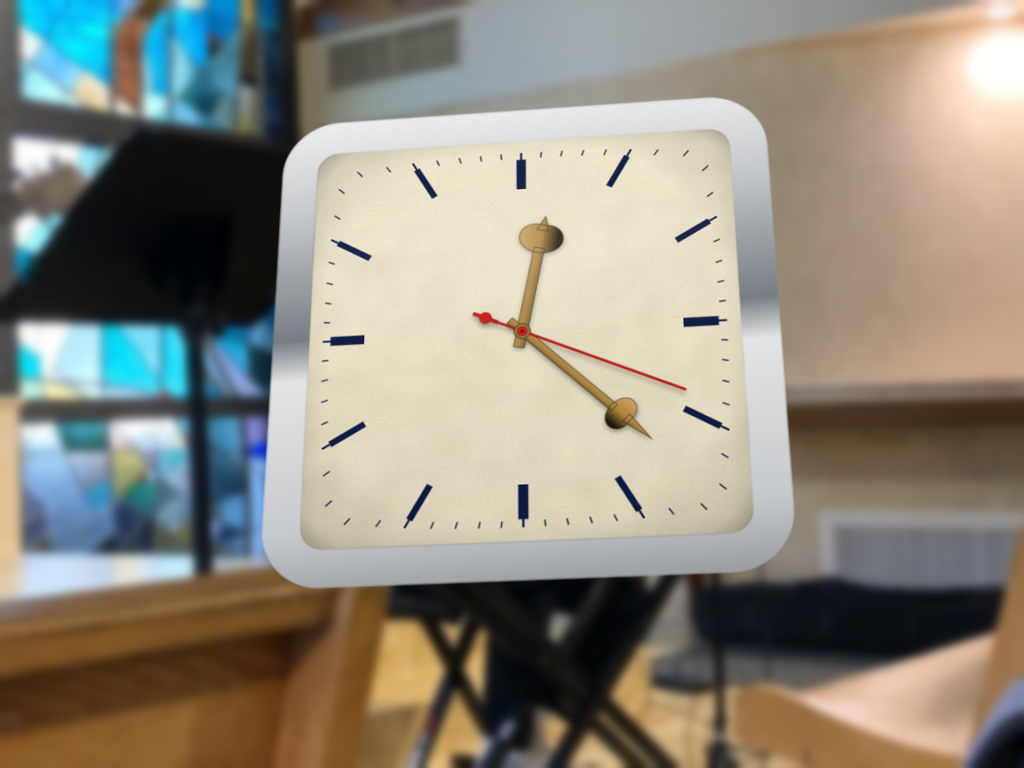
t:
12h22m19s
